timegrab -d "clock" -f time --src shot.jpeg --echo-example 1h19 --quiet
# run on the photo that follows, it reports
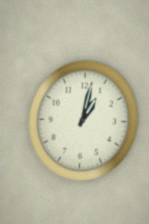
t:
1h02
